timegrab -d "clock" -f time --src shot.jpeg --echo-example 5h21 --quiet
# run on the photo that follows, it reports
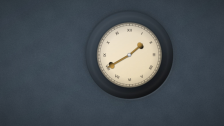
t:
1h40
